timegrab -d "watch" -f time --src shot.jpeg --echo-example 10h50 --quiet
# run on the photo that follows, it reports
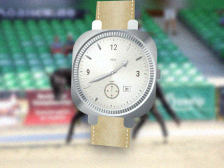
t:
1h41
